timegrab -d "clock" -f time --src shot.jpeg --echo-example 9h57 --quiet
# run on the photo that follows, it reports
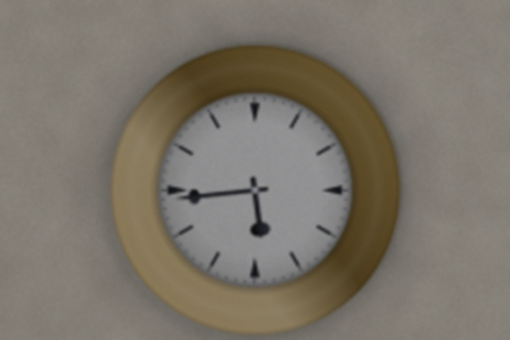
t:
5h44
